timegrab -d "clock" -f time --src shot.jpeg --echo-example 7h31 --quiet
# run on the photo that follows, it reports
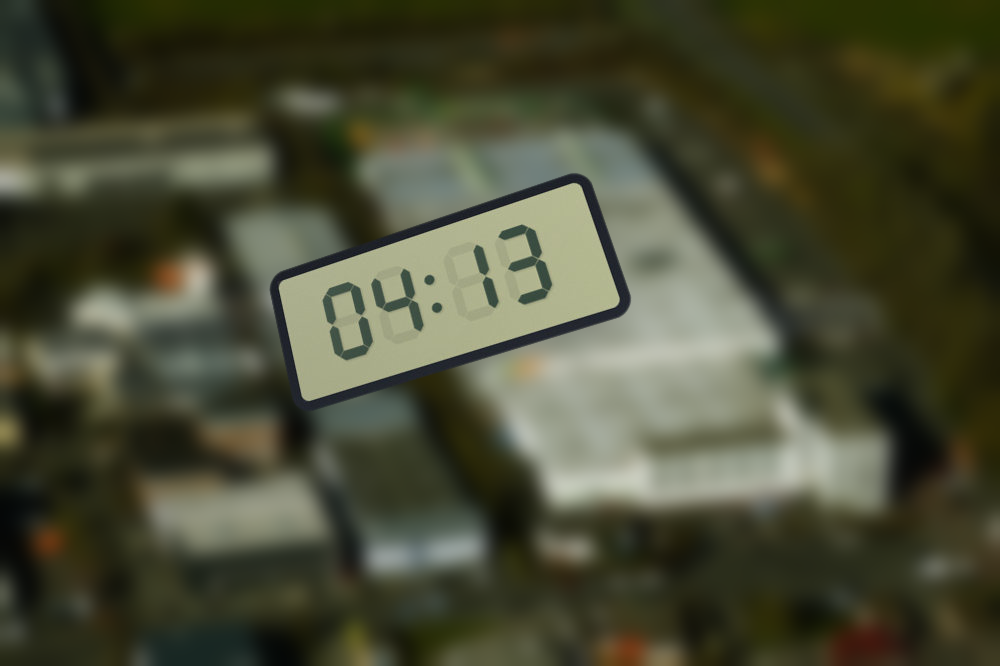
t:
4h13
